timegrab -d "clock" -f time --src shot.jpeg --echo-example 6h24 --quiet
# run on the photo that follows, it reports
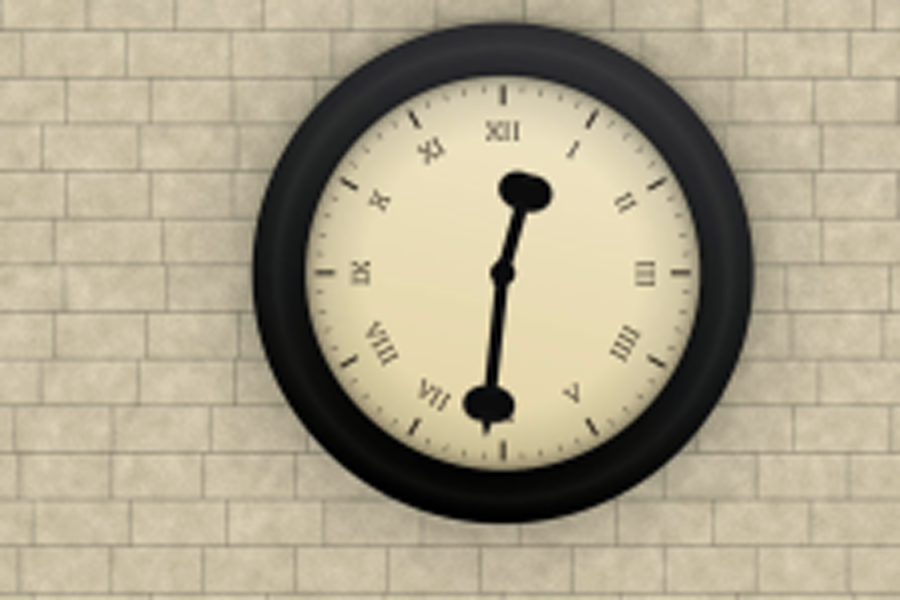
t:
12h31
